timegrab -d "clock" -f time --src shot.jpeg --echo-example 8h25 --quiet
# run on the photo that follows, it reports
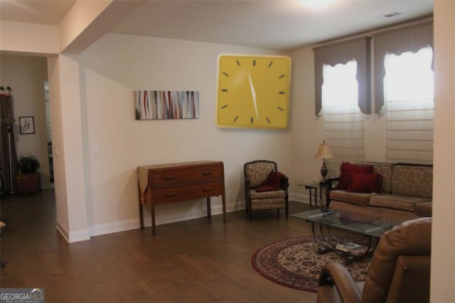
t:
11h28
